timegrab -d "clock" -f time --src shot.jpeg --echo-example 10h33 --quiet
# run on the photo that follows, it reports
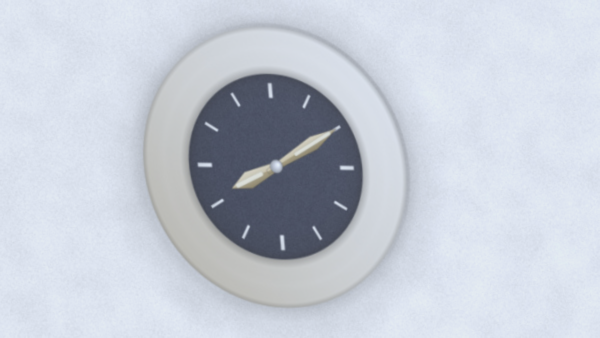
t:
8h10
